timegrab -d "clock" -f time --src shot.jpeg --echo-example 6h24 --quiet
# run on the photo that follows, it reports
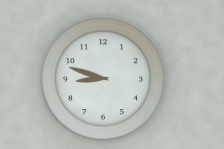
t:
8h48
